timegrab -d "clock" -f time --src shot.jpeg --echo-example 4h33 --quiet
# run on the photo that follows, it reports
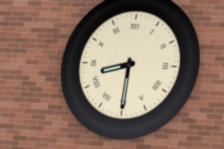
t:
8h30
